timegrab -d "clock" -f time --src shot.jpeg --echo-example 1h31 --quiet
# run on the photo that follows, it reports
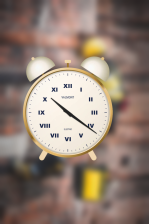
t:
10h21
